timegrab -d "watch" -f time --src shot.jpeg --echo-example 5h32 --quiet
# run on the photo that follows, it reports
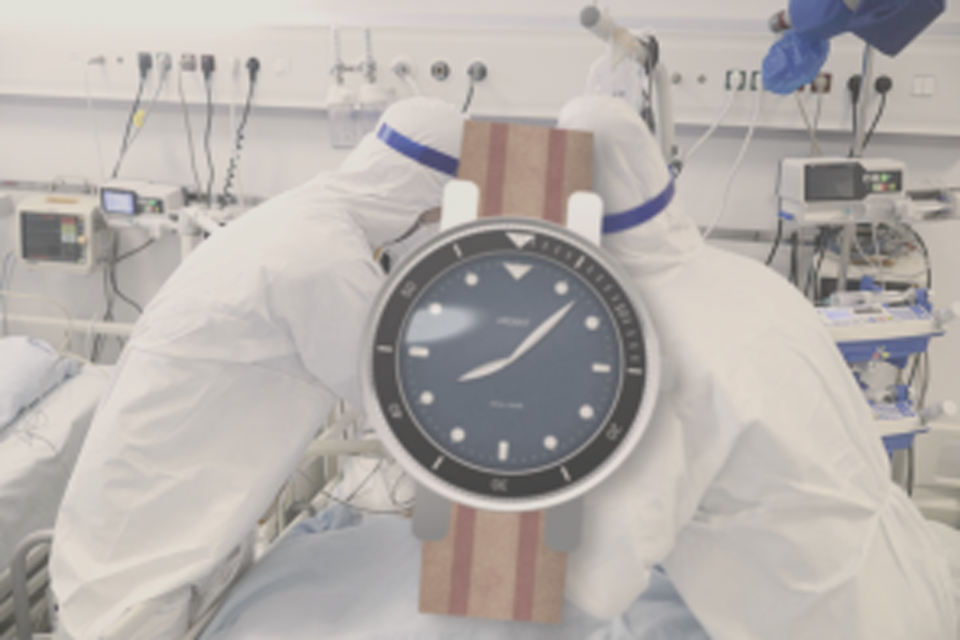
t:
8h07
